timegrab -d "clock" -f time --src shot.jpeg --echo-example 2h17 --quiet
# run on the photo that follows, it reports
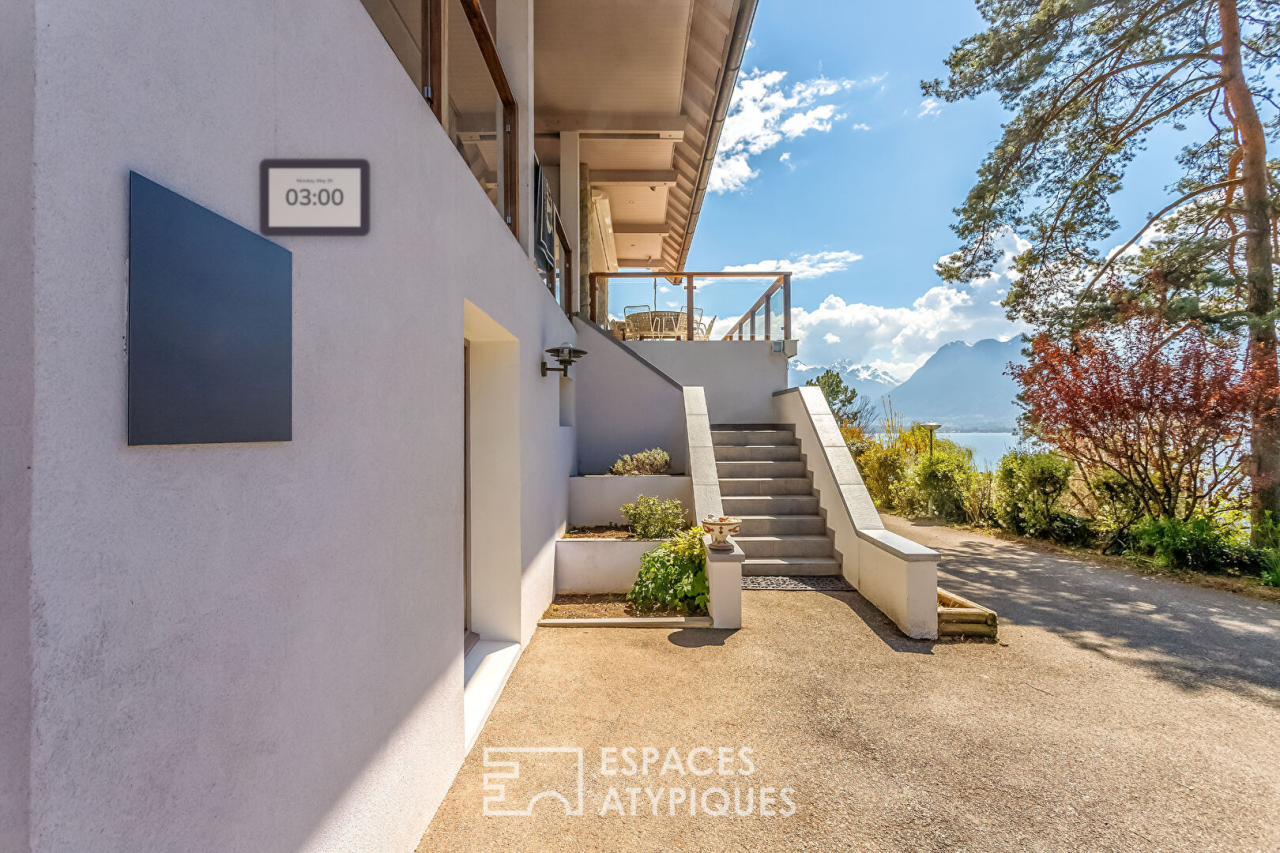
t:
3h00
